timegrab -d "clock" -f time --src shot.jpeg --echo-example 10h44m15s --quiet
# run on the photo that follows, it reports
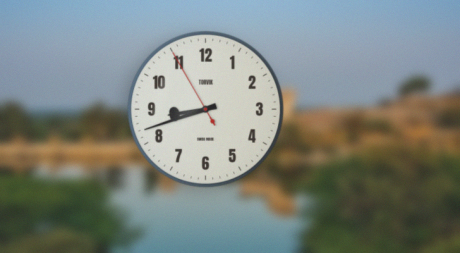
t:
8h41m55s
